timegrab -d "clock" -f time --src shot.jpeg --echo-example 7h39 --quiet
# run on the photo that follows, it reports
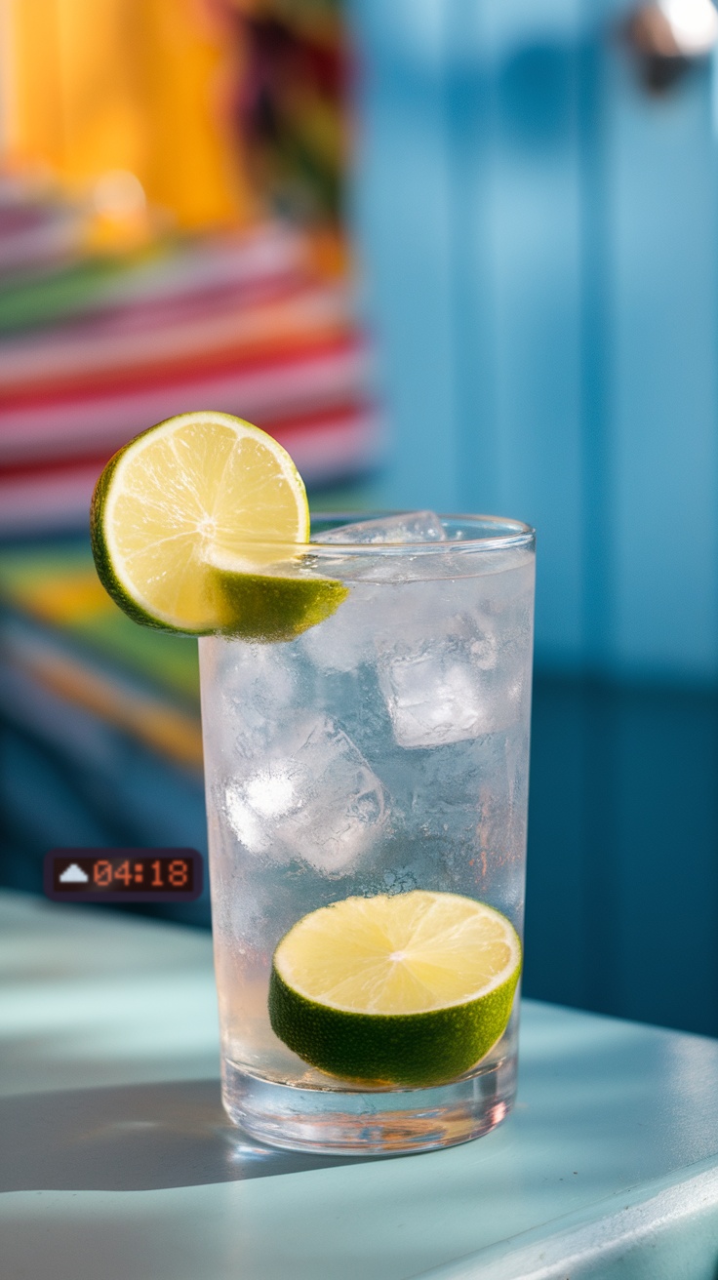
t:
4h18
